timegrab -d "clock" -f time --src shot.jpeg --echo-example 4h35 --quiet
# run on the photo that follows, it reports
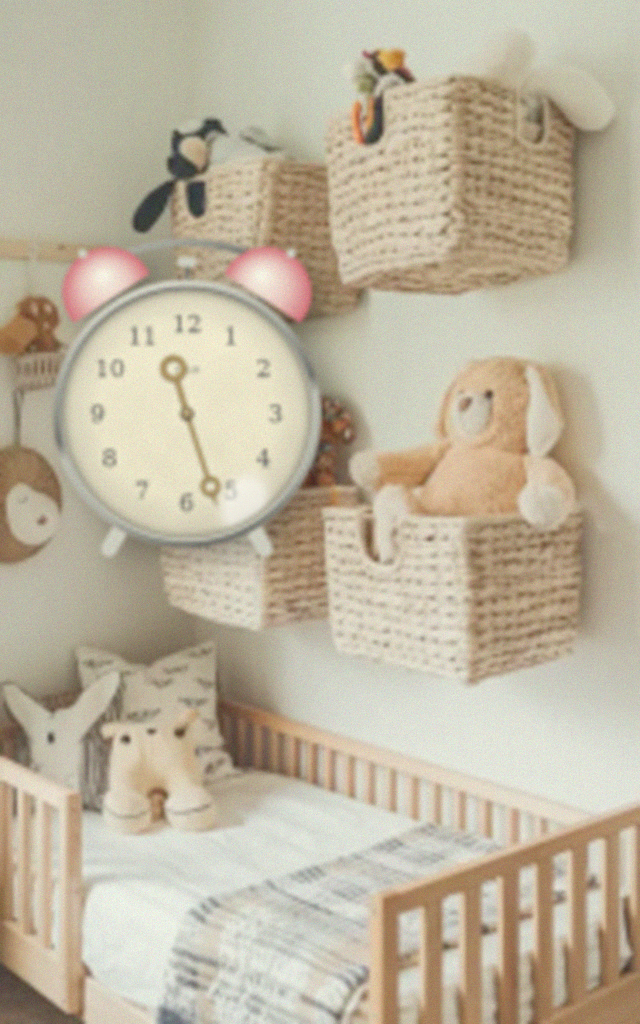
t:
11h27
